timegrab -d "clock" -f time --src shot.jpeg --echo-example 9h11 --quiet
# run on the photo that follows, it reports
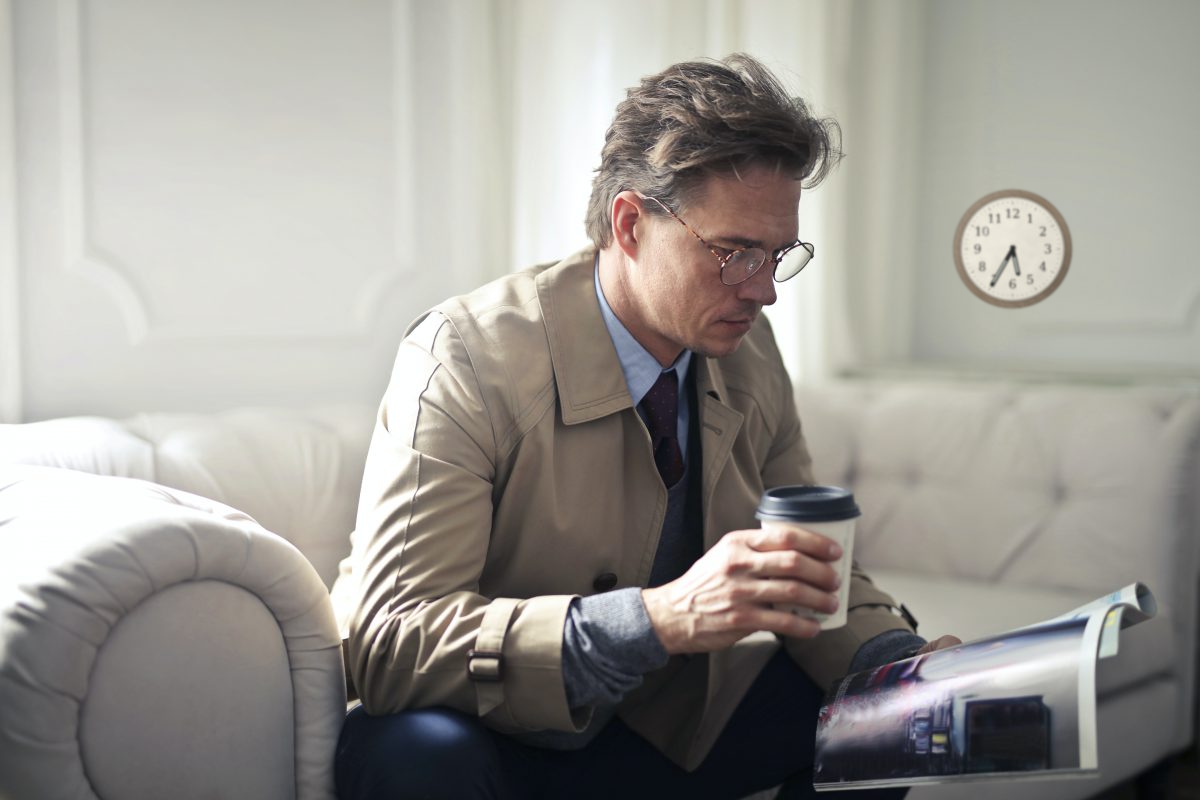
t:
5h35
